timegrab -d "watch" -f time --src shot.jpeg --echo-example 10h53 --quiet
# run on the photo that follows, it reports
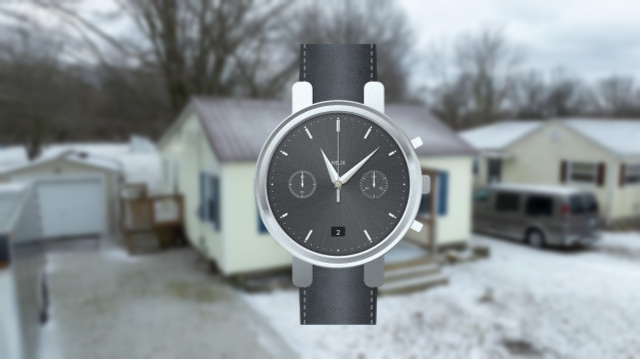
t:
11h08
